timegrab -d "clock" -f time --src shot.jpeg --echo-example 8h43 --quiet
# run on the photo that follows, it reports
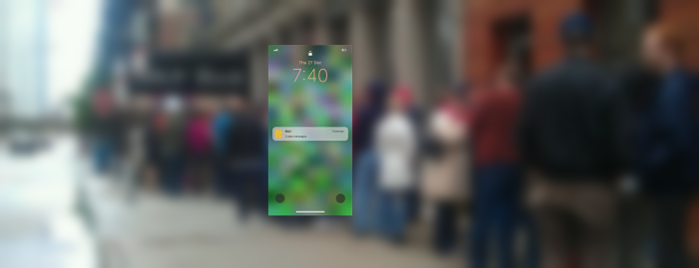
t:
7h40
